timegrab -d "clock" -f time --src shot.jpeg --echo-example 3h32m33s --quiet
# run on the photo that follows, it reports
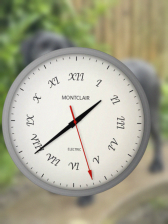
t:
1h38m27s
